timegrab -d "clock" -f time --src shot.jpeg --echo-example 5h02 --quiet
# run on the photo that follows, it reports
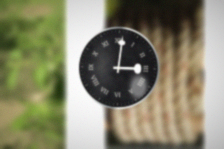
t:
3h01
